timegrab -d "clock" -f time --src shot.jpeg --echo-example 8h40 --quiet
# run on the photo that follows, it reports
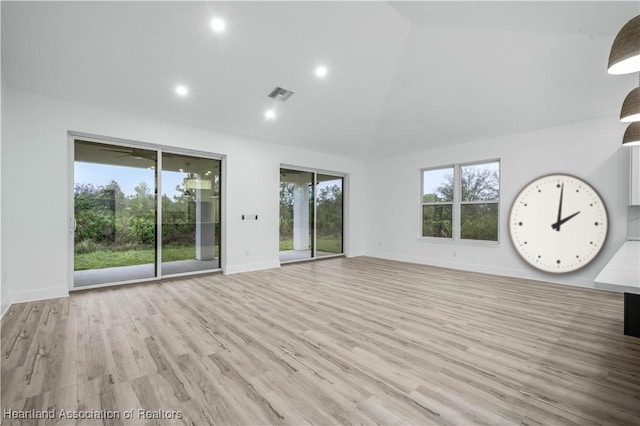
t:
2h01
